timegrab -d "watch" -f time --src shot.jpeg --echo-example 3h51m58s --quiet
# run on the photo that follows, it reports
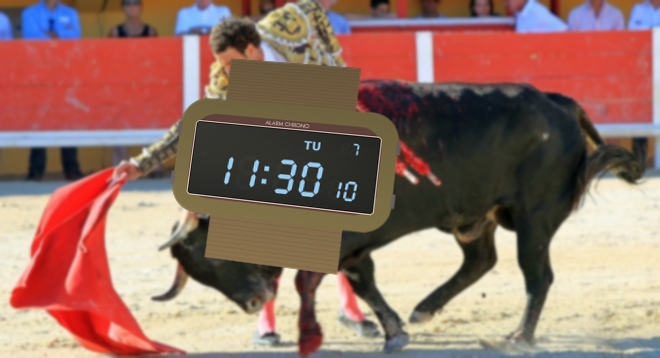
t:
11h30m10s
